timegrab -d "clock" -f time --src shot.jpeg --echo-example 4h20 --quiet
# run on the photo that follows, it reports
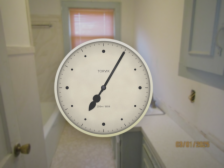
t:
7h05
